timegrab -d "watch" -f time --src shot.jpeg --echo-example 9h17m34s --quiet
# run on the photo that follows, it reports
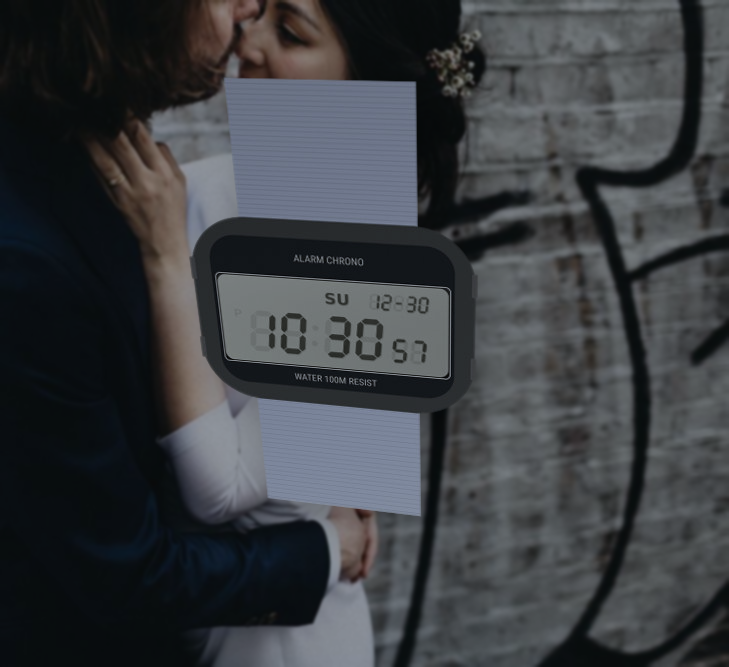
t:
10h30m57s
